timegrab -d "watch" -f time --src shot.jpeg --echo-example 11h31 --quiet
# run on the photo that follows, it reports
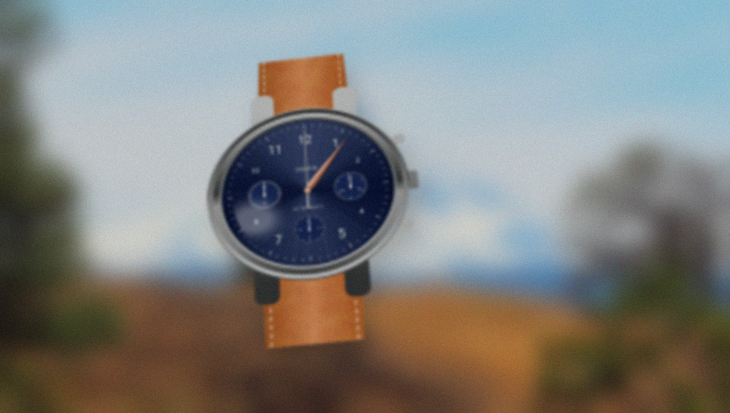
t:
1h06
